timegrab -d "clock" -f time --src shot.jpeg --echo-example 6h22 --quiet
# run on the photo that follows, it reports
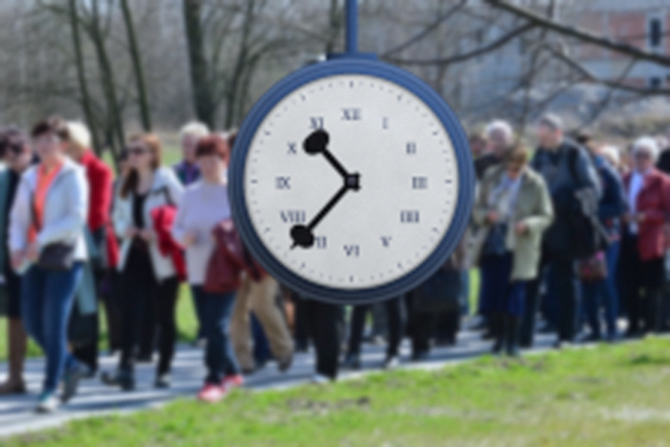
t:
10h37
